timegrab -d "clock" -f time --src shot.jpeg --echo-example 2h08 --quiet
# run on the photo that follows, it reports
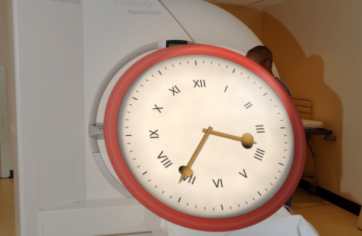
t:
3h36
